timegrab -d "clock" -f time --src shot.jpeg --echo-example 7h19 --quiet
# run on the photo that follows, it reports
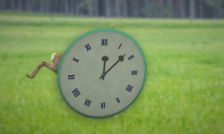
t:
12h08
